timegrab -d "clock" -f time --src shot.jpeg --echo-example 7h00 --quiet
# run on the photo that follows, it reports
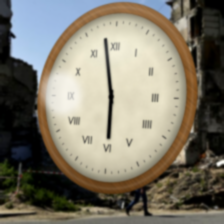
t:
5h58
